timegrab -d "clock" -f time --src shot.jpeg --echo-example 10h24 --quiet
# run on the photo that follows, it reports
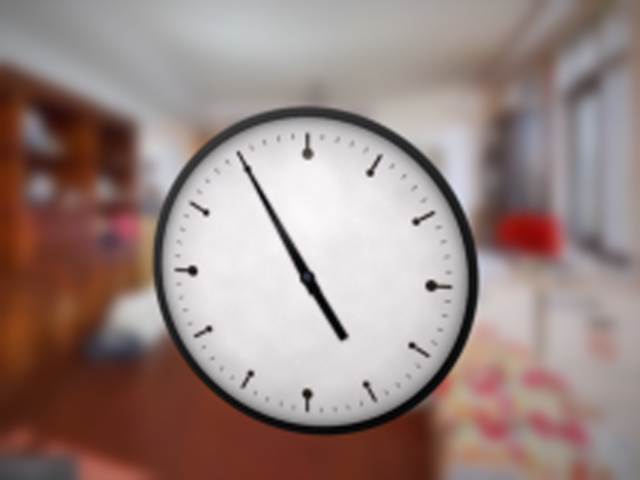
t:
4h55
